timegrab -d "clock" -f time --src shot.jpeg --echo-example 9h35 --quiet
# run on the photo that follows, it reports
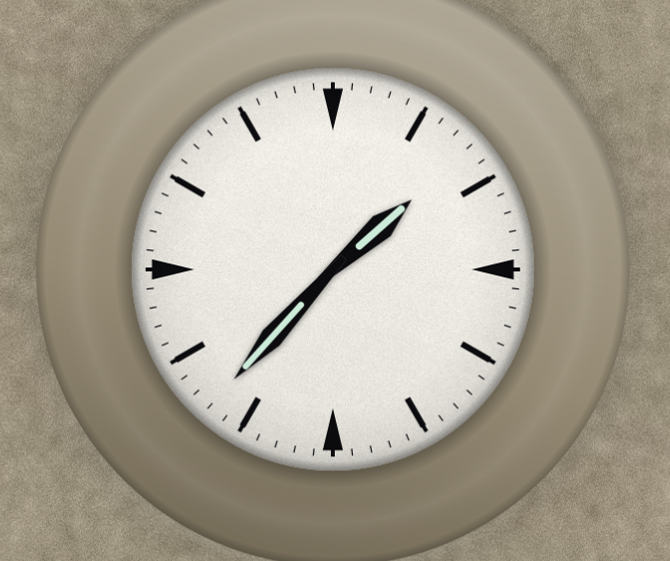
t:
1h37
